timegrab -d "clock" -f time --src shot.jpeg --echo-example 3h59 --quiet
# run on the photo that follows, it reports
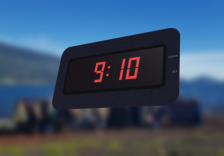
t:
9h10
